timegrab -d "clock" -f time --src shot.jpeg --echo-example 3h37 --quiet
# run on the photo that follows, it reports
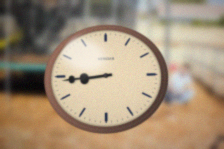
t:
8h44
